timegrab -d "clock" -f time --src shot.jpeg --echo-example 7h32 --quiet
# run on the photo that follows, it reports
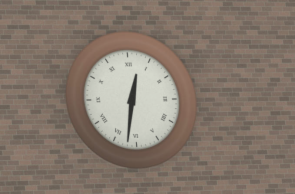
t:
12h32
